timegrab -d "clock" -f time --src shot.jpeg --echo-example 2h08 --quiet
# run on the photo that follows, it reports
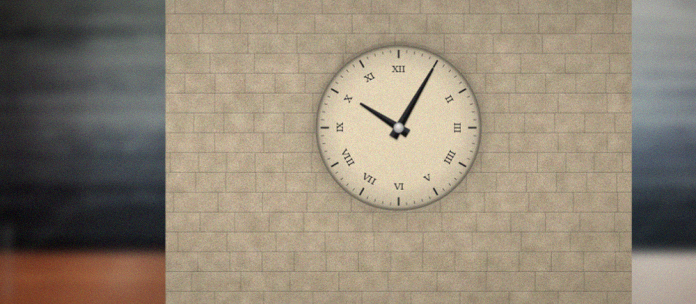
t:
10h05
